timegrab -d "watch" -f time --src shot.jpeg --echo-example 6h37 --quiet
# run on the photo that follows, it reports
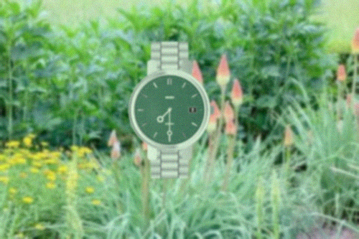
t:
7h30
